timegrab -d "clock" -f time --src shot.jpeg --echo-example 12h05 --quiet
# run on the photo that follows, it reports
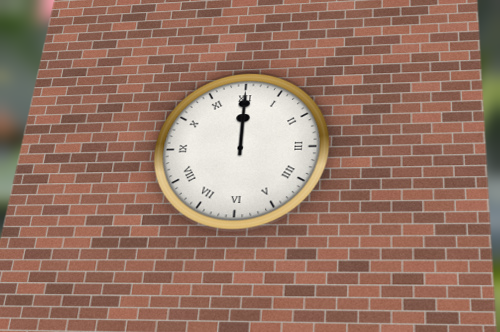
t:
12h00
